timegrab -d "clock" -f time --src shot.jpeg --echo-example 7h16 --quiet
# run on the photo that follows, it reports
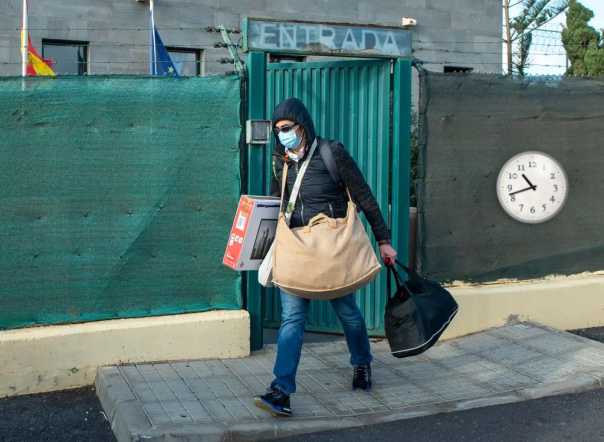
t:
10h42
